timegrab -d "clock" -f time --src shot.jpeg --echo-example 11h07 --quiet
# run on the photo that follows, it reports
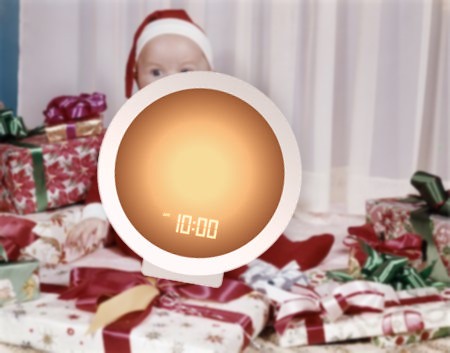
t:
10h00
